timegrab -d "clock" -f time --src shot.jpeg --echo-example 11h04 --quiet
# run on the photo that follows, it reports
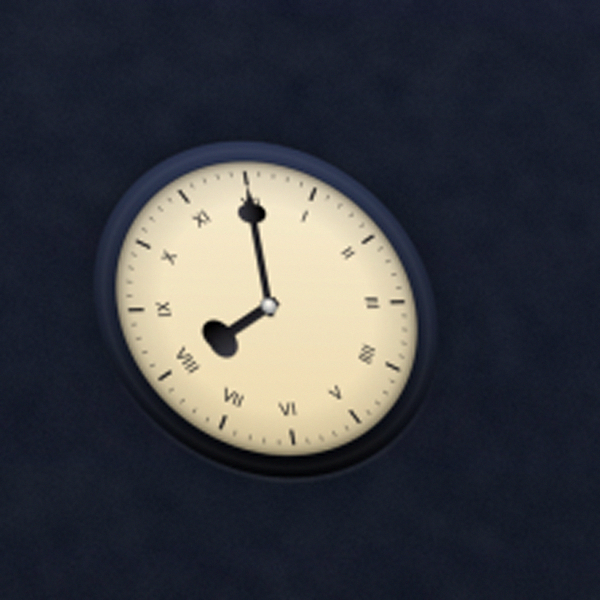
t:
8h00
